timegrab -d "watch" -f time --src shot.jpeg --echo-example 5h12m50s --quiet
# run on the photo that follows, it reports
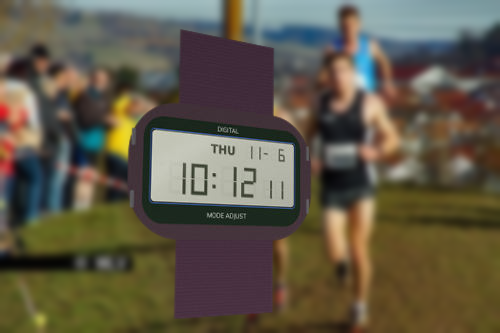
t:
10h12m11s
